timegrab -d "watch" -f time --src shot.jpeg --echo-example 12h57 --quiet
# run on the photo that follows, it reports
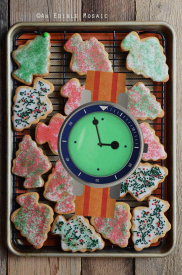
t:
2h57
